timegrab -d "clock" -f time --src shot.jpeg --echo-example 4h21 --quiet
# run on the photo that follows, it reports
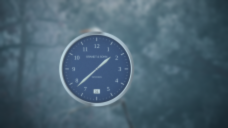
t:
1h38
